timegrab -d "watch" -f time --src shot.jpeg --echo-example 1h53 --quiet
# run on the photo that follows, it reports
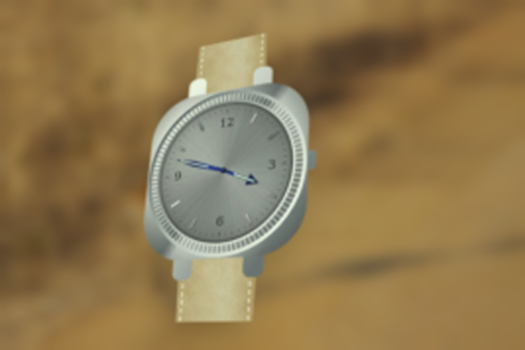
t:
3h48
